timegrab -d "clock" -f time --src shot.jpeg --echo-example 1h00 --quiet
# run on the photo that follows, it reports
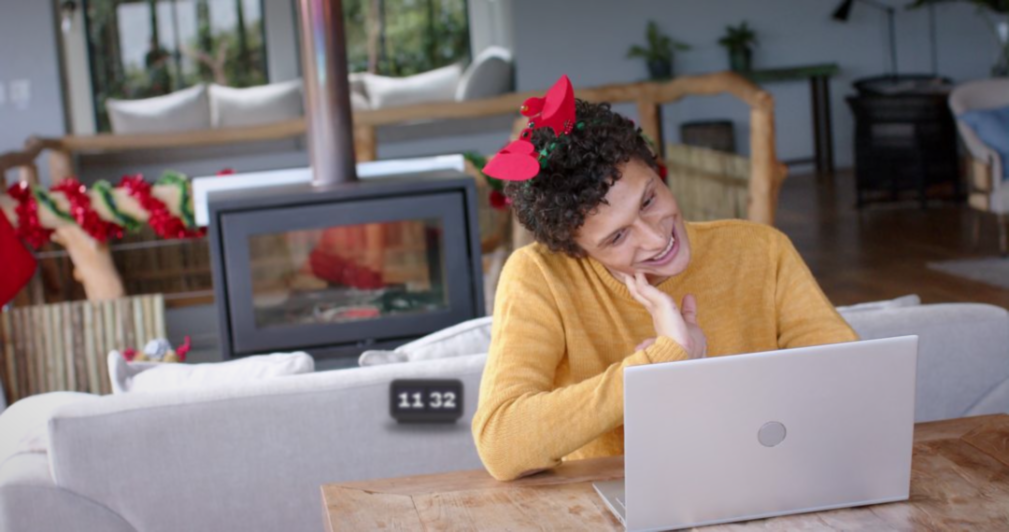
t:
11h32
